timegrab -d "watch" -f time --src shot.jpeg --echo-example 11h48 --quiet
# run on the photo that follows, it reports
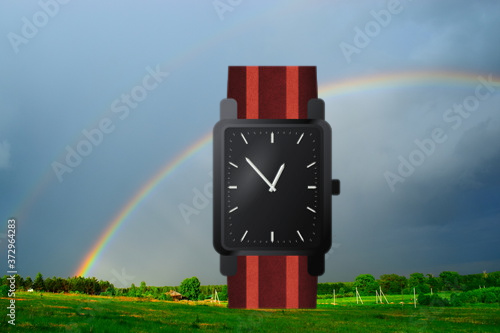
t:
12h53
